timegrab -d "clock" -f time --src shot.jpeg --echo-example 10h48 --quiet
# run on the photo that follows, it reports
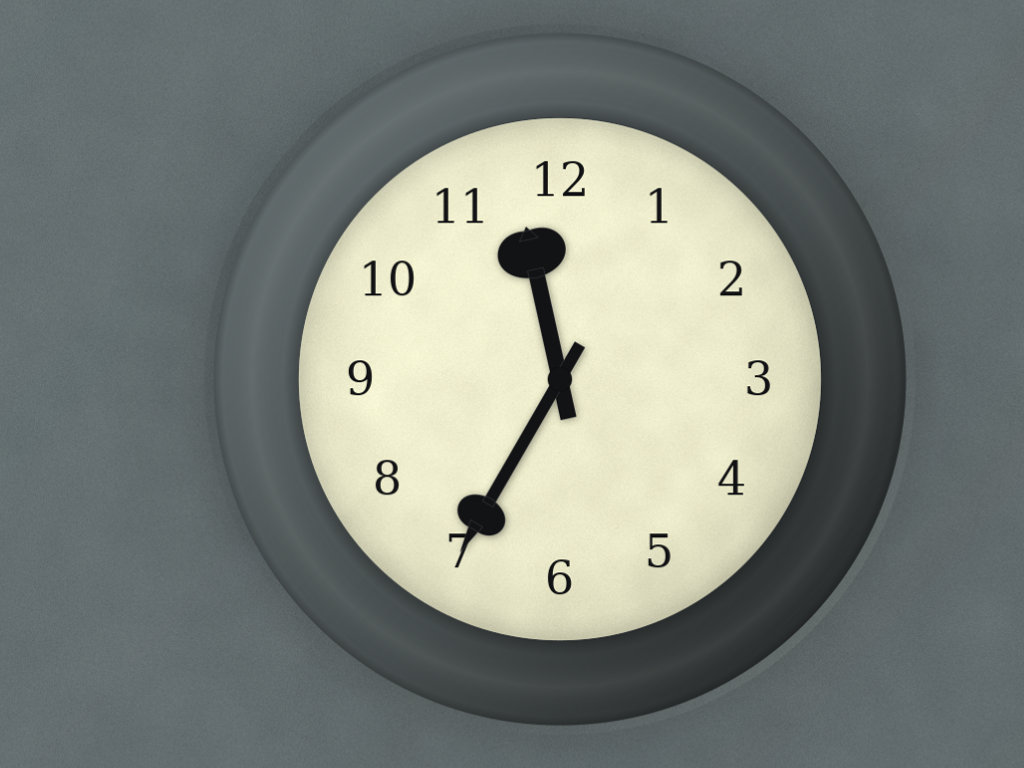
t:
11h35
